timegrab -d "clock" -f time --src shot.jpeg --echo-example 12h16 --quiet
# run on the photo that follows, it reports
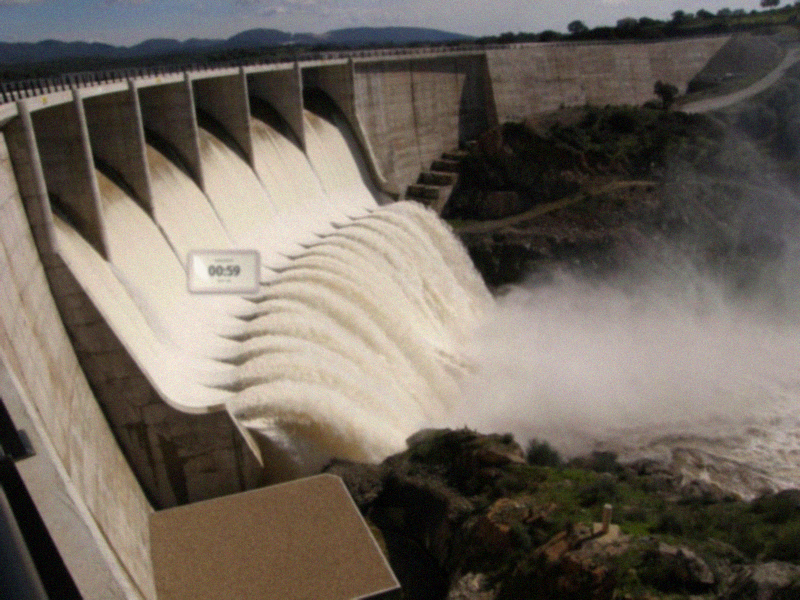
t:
0h59
